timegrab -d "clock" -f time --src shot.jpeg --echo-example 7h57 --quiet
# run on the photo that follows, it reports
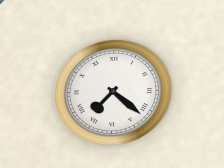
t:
7h22
